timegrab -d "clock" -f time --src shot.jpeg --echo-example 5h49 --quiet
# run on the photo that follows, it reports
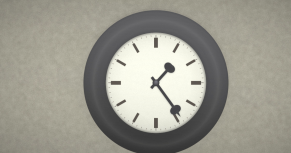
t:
1h24
